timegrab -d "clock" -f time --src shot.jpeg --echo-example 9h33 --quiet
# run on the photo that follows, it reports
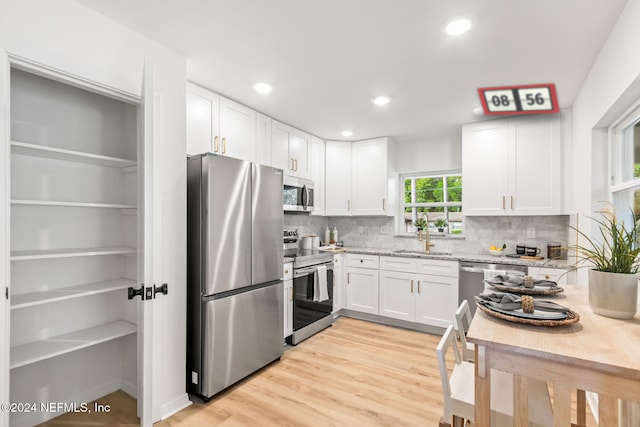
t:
8h56
